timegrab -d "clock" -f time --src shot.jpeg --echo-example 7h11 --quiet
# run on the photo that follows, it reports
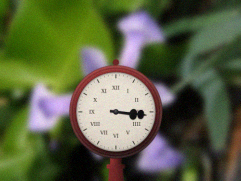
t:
3h16
